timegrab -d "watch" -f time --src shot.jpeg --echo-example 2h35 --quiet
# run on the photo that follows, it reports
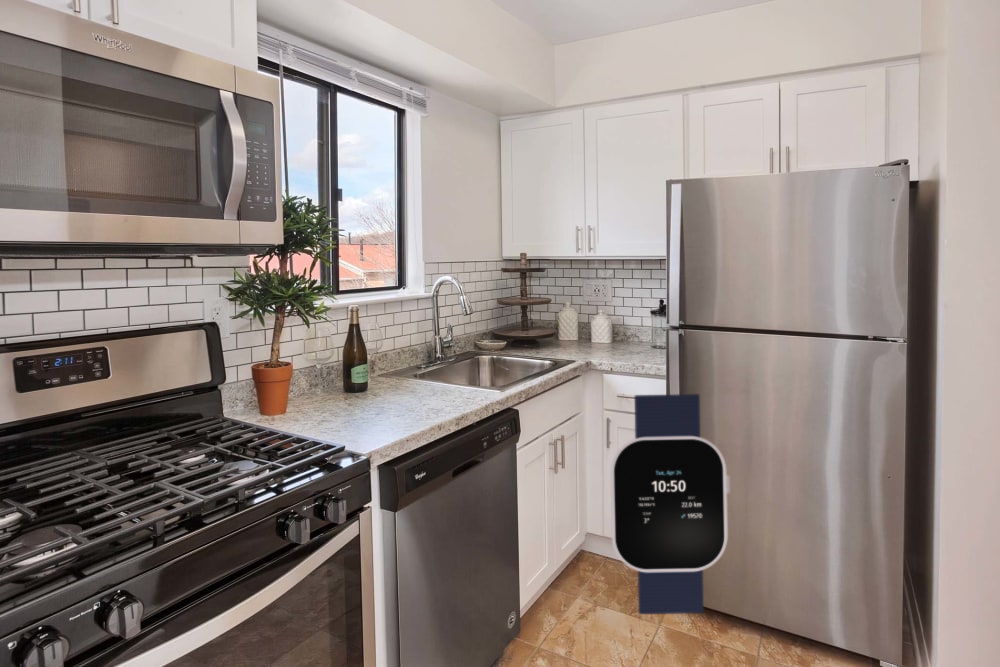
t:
10h50
